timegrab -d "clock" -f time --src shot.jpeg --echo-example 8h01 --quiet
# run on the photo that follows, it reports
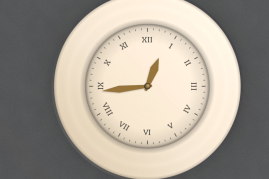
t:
12h44
